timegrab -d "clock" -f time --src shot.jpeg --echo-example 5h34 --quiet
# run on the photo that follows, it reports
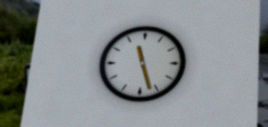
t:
11h27
